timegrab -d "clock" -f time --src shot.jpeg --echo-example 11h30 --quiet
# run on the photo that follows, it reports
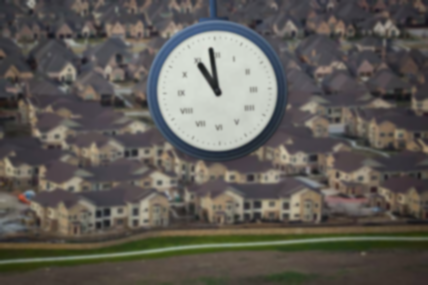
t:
10h59
